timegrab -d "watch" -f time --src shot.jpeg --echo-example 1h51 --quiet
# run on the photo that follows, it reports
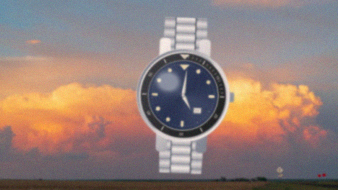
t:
5h01
